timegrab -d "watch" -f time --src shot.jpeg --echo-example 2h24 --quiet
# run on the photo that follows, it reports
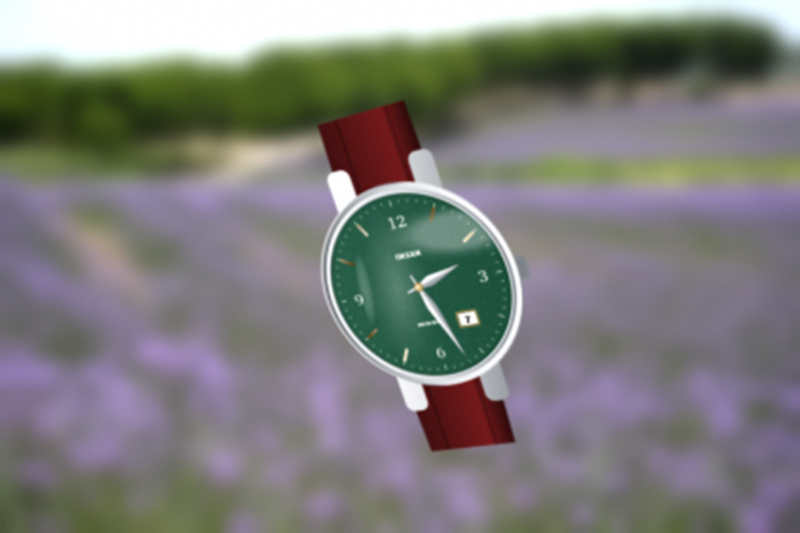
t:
2h27
